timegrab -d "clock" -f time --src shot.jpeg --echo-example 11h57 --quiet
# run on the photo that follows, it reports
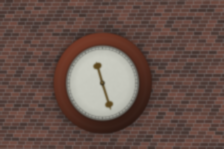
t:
11h27
